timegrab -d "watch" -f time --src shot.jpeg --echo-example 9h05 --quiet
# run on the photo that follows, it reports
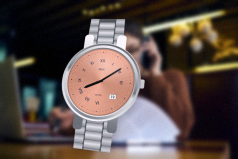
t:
8h09
